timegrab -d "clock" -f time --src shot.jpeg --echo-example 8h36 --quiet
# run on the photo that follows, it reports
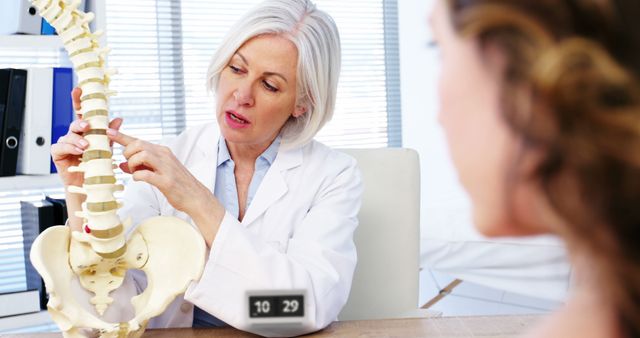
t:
10h29
